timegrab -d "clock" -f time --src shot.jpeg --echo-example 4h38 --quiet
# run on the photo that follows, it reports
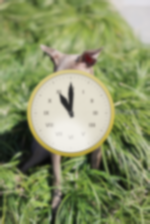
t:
11h00
